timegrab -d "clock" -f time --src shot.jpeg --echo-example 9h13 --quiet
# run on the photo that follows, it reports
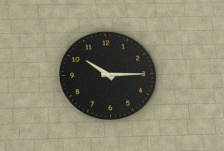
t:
10h15
